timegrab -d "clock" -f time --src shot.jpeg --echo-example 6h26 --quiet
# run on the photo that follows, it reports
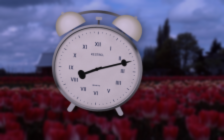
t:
8h12
